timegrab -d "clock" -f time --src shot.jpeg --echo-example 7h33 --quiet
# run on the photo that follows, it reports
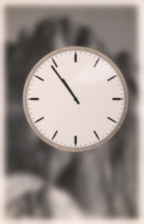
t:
10h54
